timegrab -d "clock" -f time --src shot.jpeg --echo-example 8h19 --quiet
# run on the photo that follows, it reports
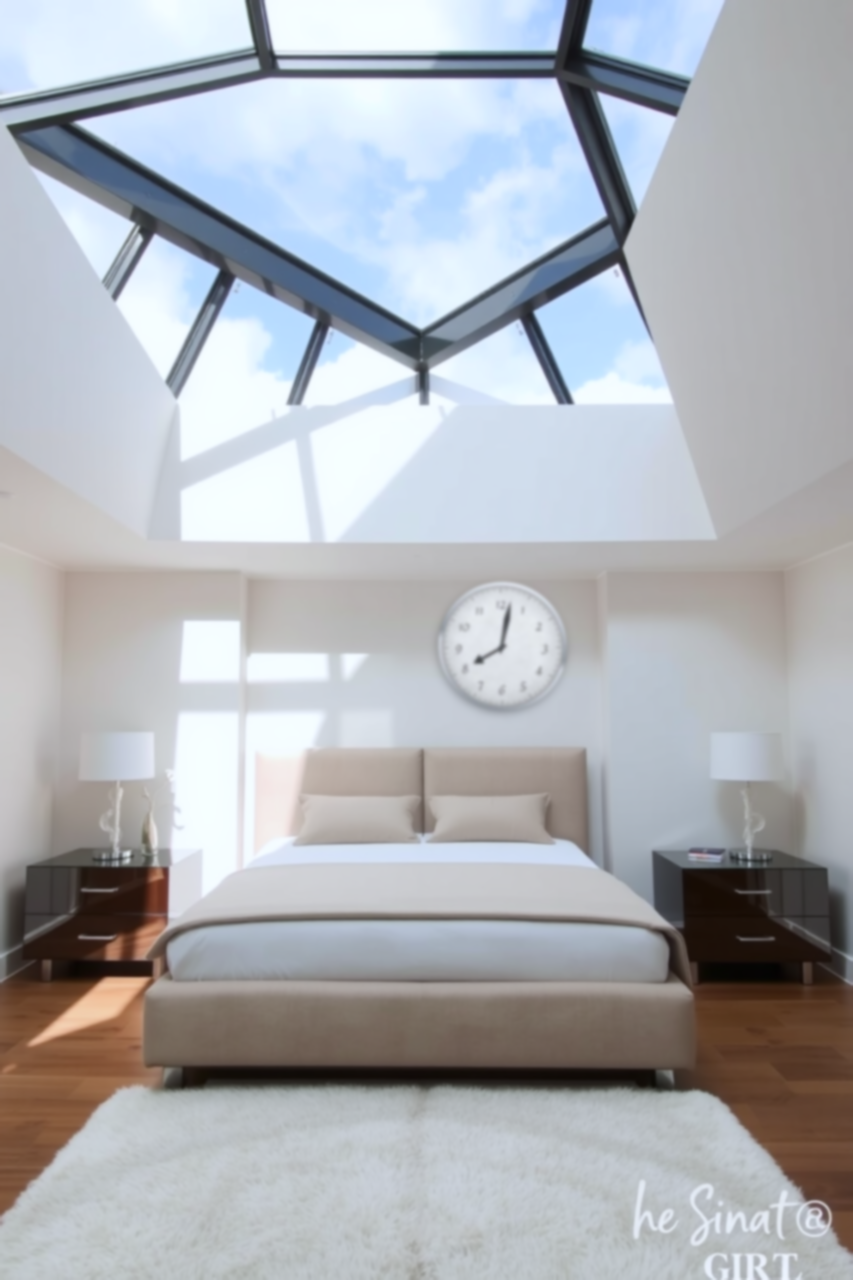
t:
8h02
